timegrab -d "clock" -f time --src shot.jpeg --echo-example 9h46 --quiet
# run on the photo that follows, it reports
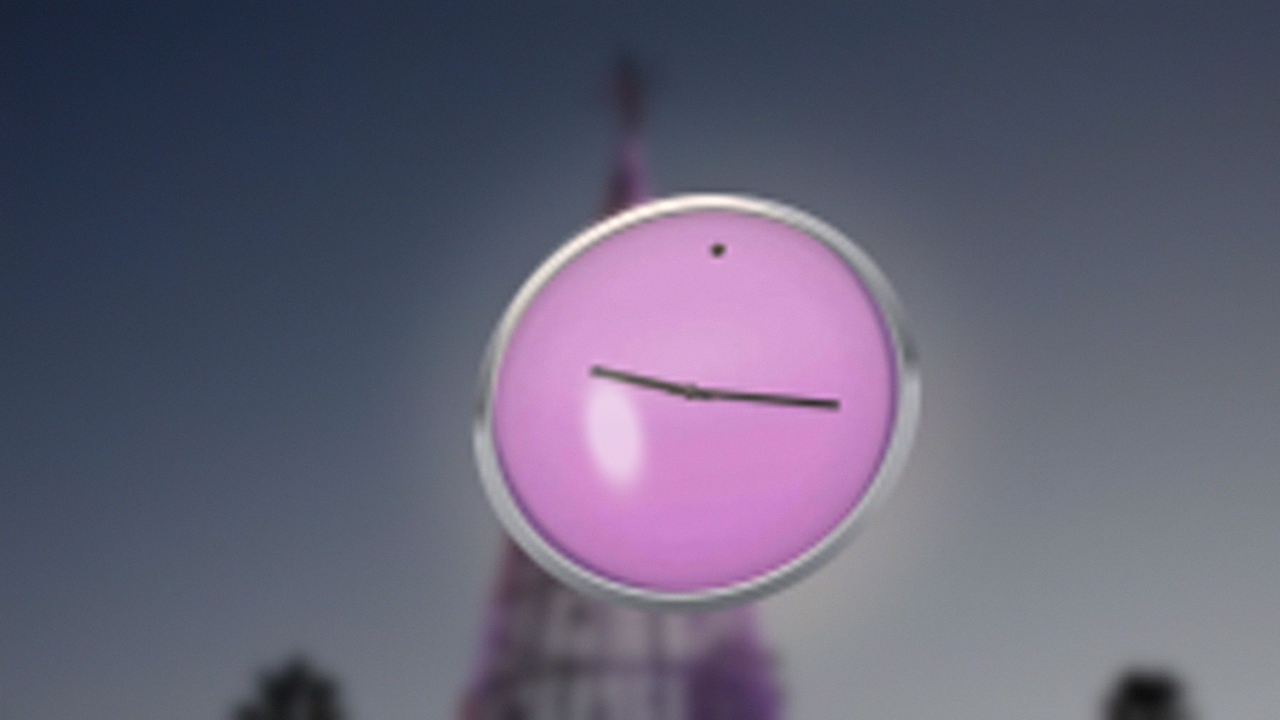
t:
9h15
